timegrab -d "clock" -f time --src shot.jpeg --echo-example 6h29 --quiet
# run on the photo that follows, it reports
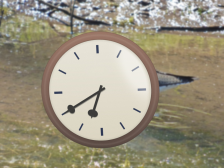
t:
6h40
